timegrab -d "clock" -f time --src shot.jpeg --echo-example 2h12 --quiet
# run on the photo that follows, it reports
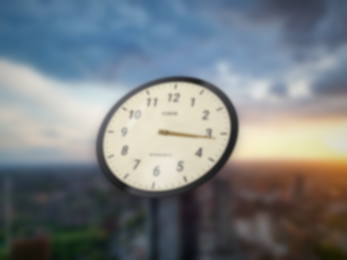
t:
3h16
